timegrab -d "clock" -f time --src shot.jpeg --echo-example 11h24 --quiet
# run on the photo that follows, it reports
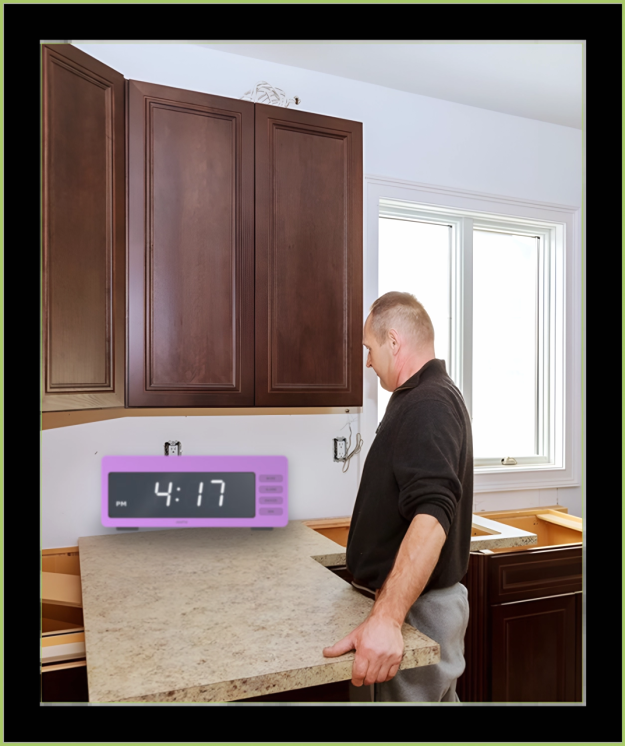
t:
4h17
